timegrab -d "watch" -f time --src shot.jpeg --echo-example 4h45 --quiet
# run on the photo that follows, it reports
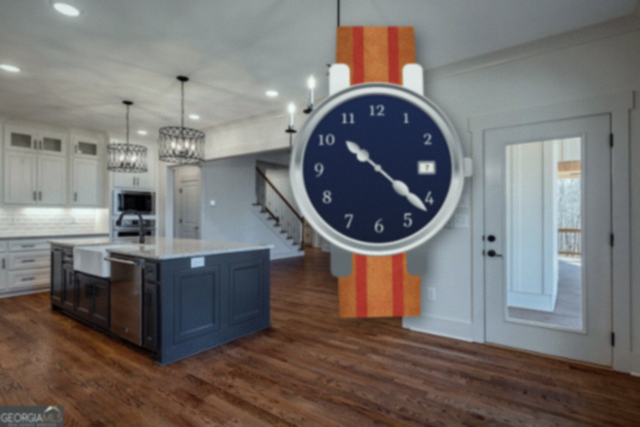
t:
10h22
